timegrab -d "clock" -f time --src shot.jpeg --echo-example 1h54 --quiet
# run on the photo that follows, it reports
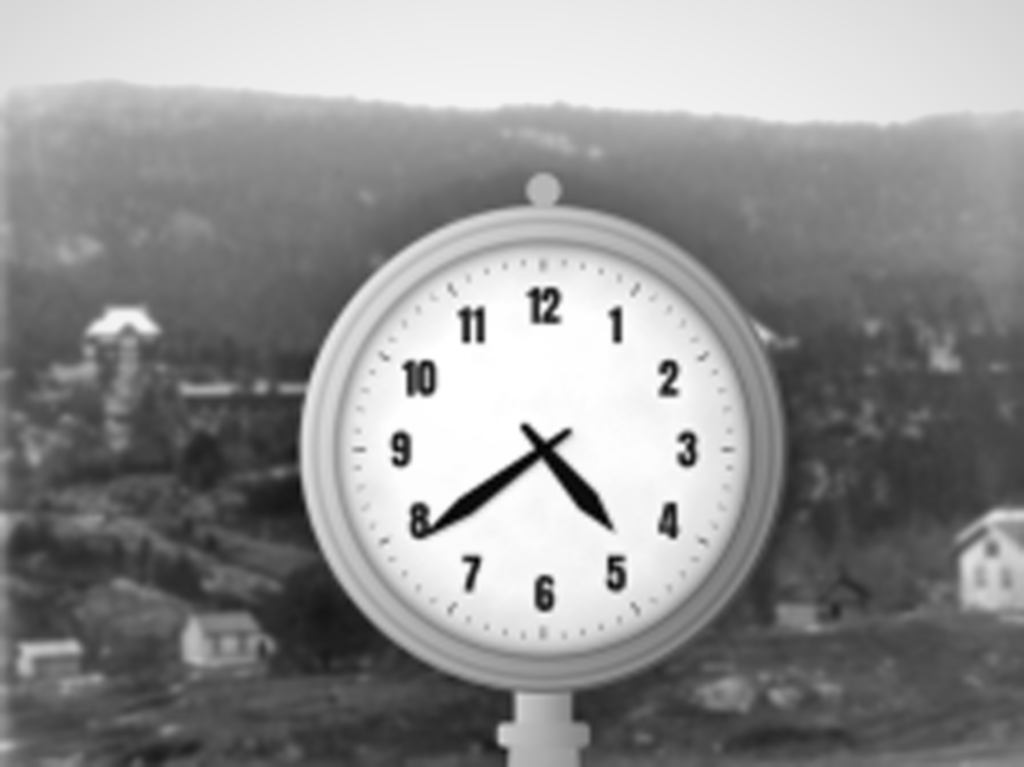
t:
4h39
